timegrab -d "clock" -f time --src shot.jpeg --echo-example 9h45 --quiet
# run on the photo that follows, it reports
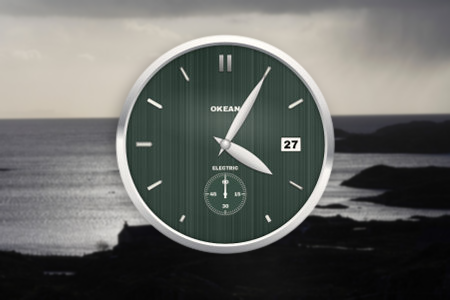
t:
4h05
